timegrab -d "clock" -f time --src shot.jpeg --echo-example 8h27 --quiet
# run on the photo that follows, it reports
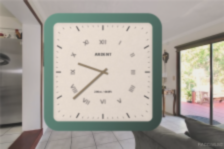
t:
9h38
